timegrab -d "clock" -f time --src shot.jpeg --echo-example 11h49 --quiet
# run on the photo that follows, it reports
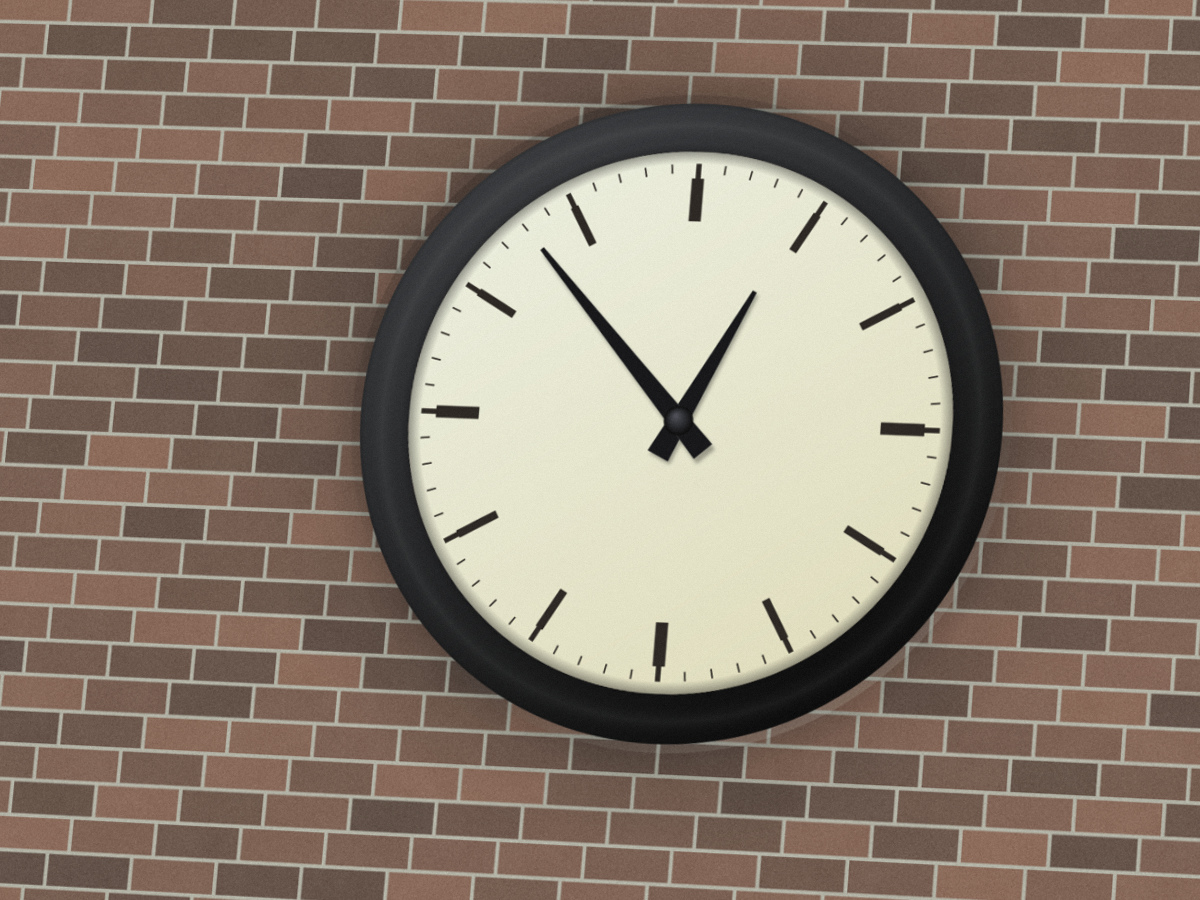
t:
12h53
